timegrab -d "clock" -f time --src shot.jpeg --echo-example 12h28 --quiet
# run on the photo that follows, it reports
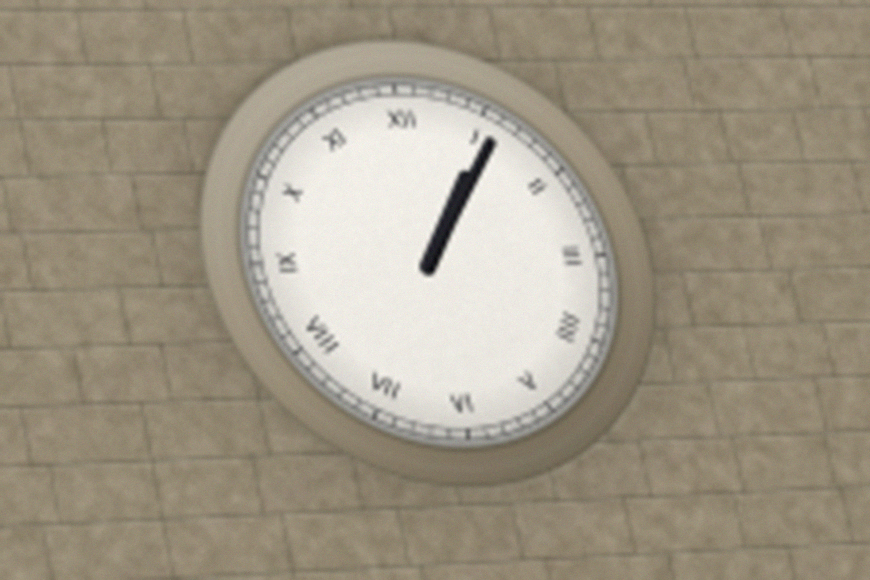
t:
1h06
